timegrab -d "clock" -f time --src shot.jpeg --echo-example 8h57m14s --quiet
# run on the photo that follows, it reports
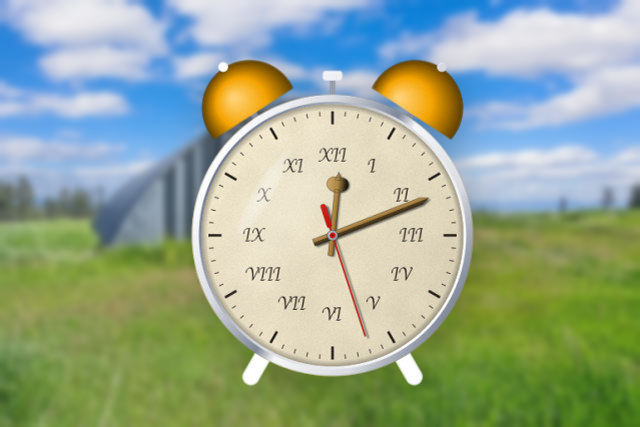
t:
12h11m27s
